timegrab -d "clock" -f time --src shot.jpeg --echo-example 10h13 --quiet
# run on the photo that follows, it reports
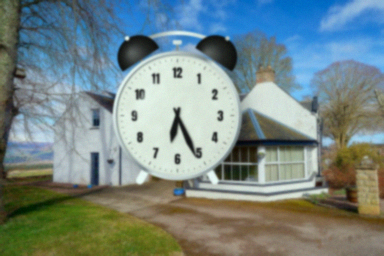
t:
6h26
